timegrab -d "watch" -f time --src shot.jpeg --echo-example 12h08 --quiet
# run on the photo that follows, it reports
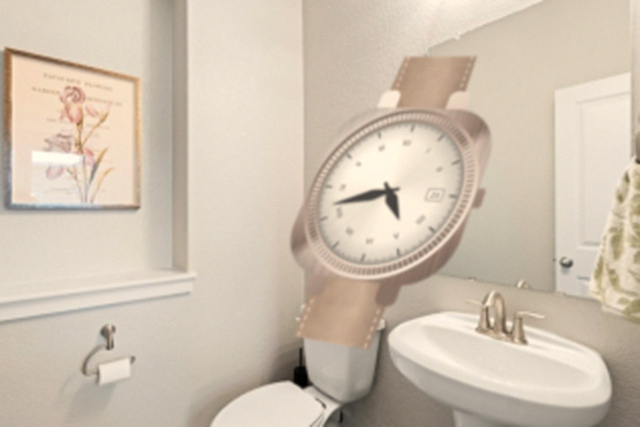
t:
4h42
